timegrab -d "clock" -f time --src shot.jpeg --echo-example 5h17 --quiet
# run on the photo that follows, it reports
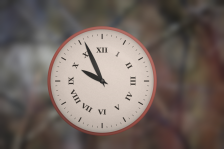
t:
9h56
